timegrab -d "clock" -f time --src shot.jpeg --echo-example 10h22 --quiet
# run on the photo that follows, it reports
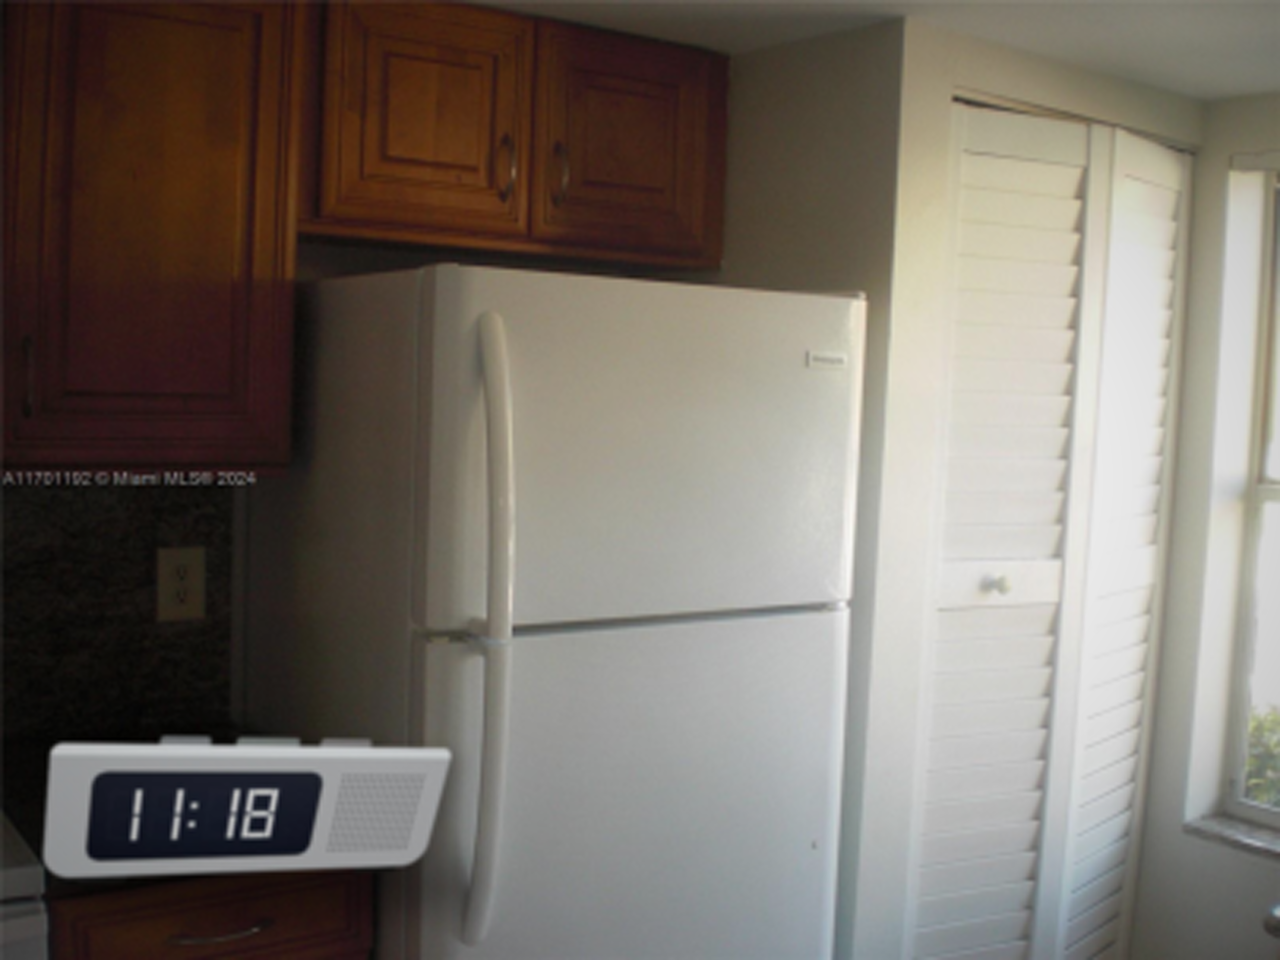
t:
11h18
